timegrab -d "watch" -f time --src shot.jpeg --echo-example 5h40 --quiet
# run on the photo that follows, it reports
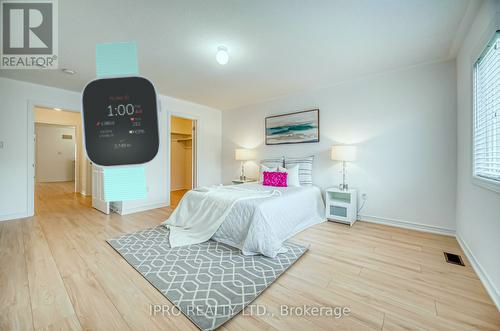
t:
1h00
